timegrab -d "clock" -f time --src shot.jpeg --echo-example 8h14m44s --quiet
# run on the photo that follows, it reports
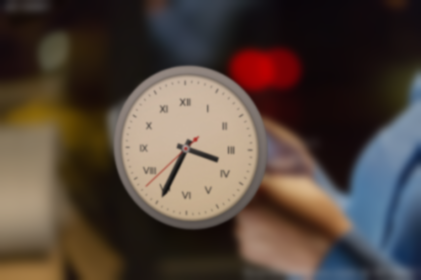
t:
3h34m38s
